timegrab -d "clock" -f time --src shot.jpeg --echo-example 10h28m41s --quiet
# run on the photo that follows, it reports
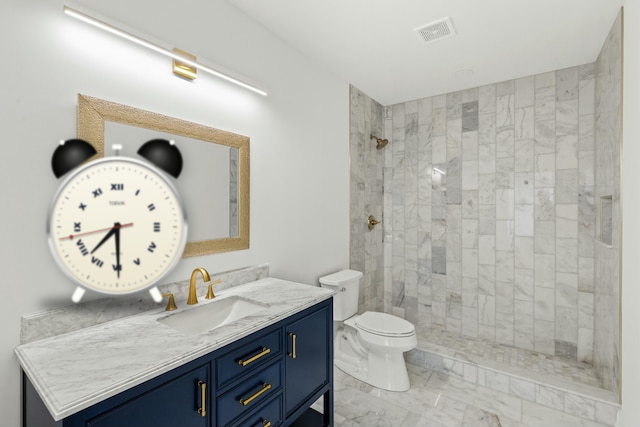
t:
7h29m43s
